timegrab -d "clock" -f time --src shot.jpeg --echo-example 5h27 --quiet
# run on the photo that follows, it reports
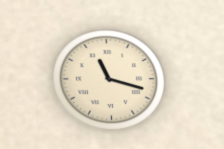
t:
11h18
